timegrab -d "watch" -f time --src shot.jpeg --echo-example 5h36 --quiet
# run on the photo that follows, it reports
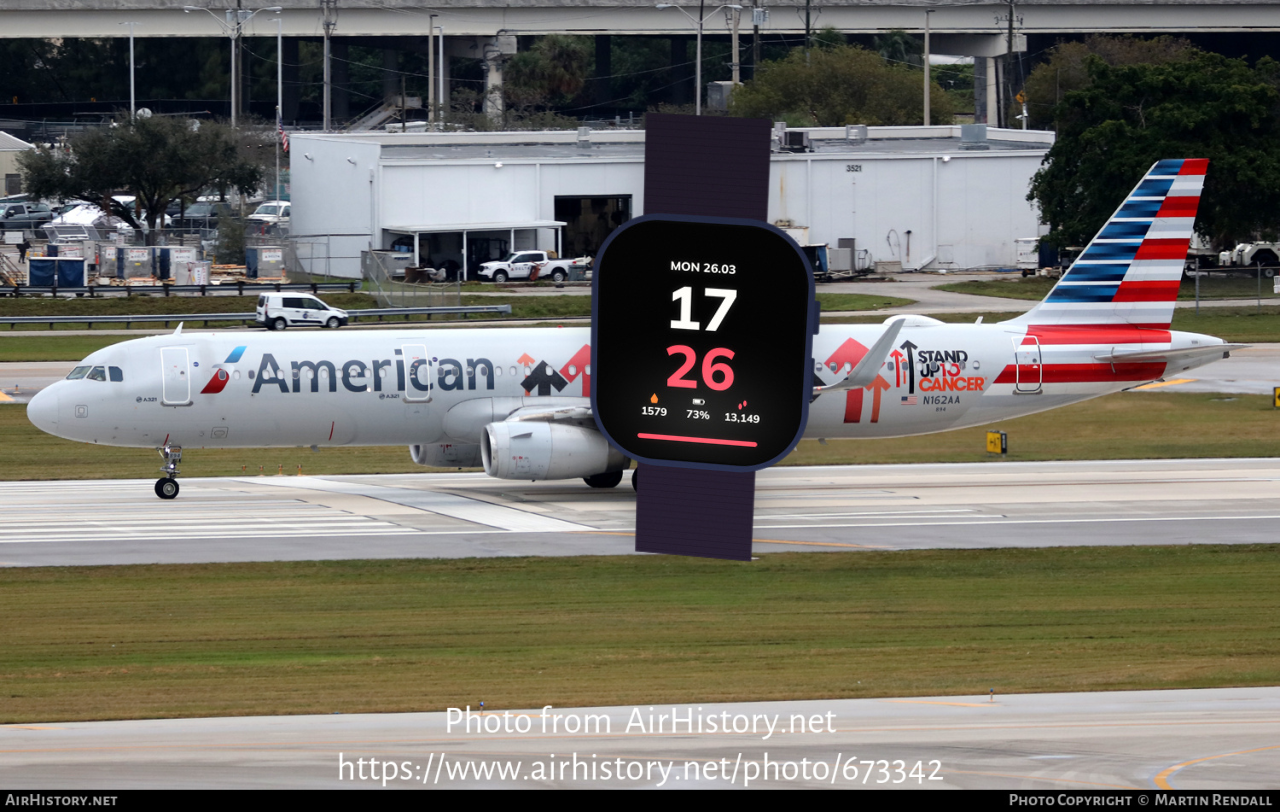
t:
17h26
